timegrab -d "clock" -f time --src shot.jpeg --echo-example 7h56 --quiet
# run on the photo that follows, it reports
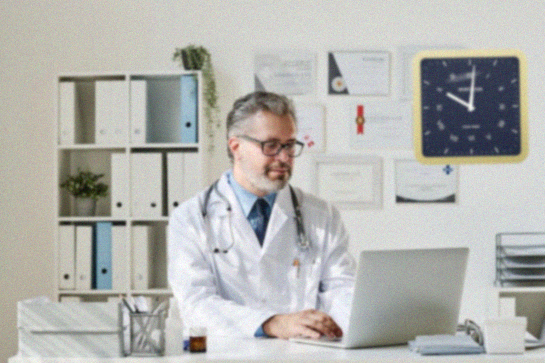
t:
10h01
